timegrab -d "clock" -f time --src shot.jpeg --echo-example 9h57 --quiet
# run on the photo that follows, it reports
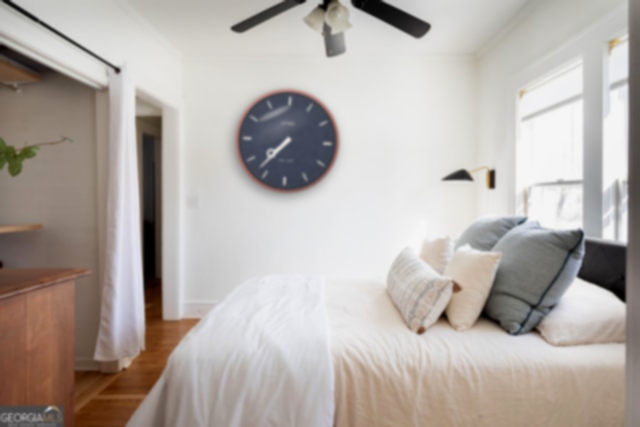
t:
7h37
